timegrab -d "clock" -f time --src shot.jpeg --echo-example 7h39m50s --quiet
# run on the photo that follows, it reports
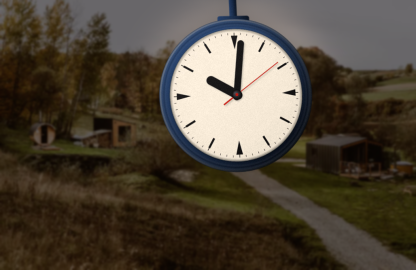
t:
10h01m09s
